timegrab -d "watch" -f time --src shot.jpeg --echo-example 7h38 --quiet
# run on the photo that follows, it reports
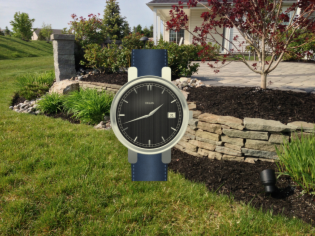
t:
1h42
